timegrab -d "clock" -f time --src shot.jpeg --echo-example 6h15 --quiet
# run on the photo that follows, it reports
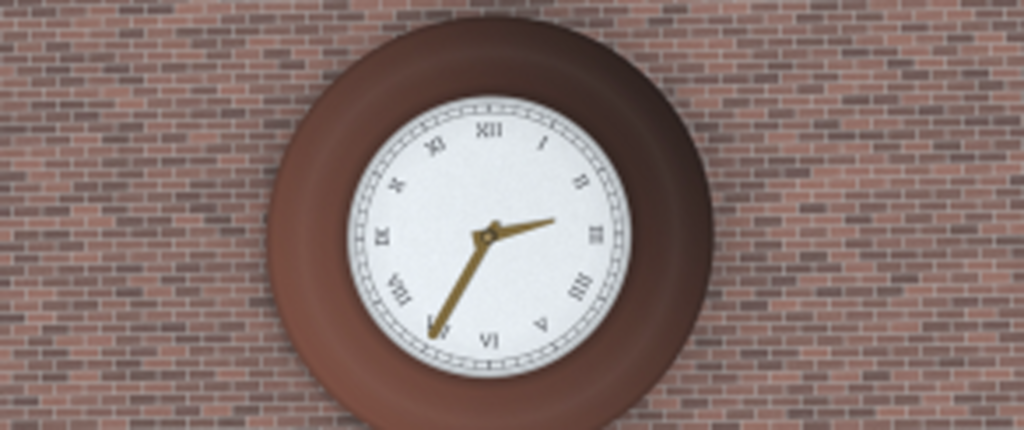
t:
2h35
